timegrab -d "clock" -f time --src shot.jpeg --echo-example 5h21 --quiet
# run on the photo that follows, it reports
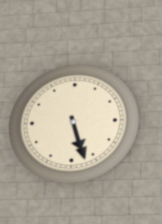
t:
5h27
